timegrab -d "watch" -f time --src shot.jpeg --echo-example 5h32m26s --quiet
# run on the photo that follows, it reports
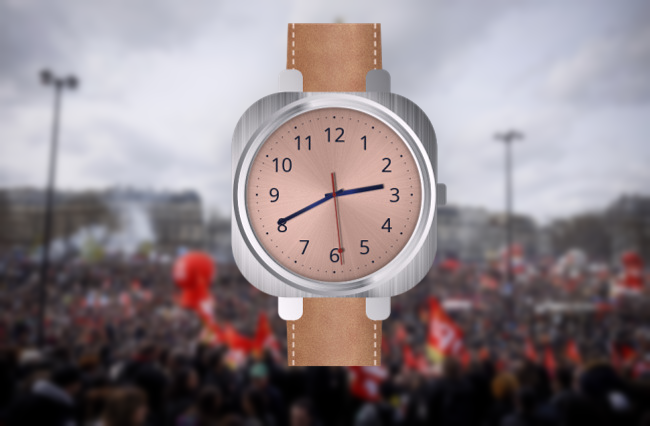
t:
2h40m29s
